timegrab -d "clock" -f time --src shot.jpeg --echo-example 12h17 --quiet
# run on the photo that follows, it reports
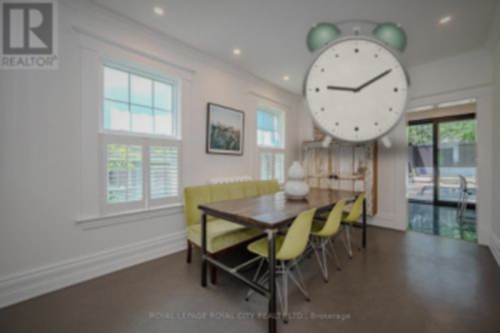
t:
9h10
